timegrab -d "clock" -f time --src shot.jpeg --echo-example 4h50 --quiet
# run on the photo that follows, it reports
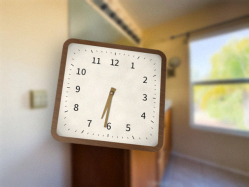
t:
6h31
